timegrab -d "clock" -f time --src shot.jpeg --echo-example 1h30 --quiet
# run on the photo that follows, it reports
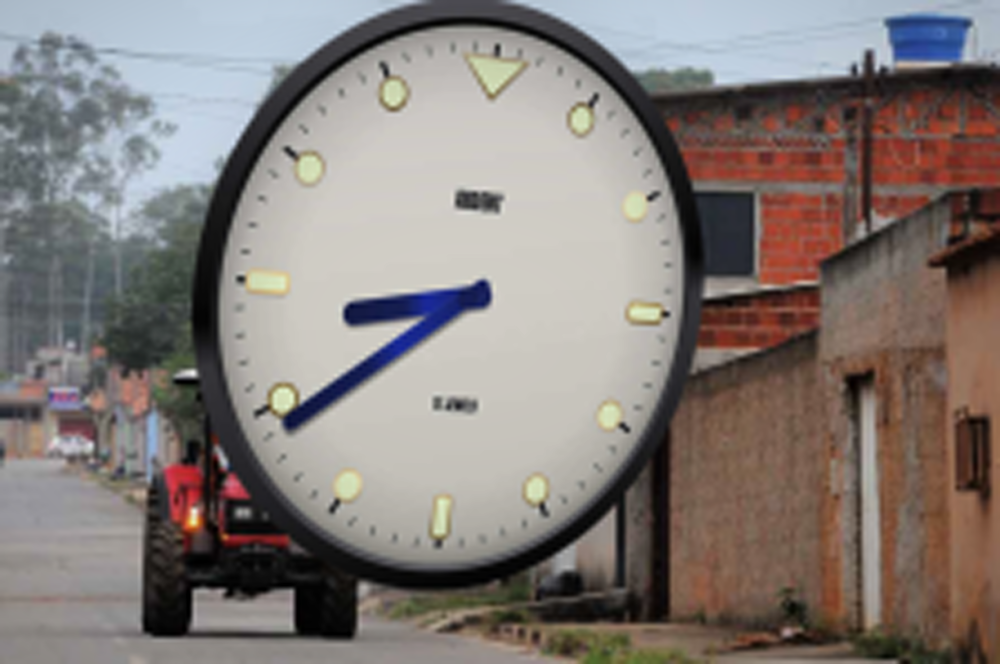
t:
8h39
